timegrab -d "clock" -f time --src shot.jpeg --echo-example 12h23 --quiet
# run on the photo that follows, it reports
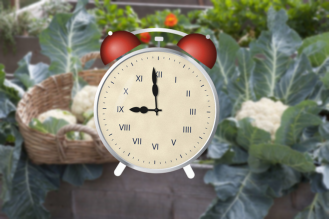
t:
8h59
